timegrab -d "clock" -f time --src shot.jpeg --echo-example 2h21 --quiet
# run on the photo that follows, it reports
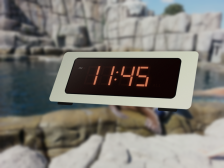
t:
11h45
